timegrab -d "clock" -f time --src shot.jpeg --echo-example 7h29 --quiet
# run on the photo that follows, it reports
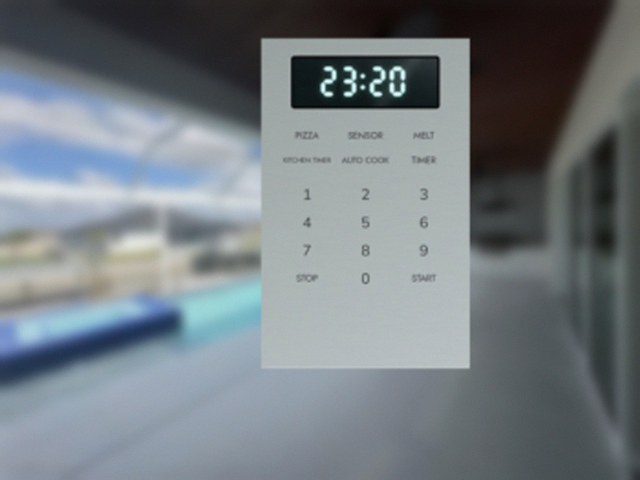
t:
23h20
